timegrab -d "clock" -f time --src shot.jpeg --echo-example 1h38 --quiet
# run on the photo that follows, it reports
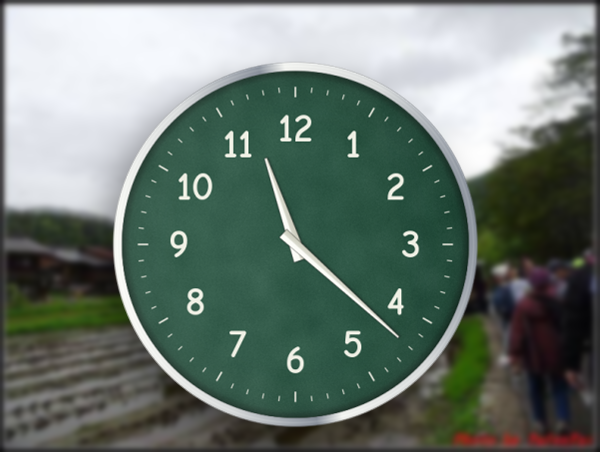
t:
11h22
